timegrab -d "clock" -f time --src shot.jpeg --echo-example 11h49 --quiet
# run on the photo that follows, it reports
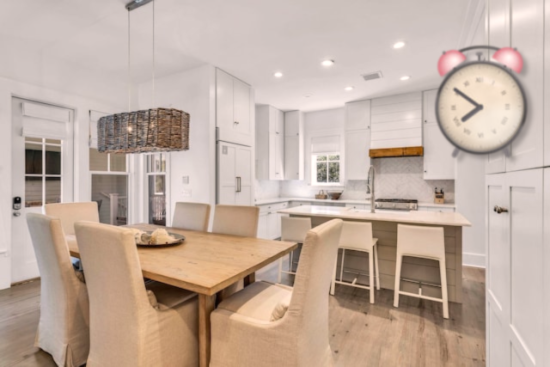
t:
7h51
